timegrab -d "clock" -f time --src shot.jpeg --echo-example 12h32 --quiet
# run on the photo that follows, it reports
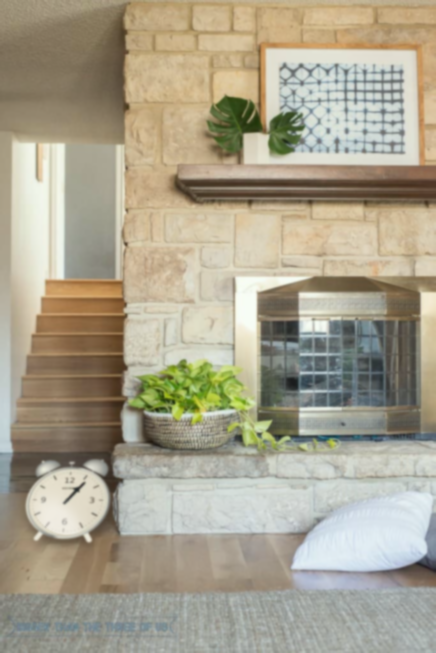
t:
1h06
